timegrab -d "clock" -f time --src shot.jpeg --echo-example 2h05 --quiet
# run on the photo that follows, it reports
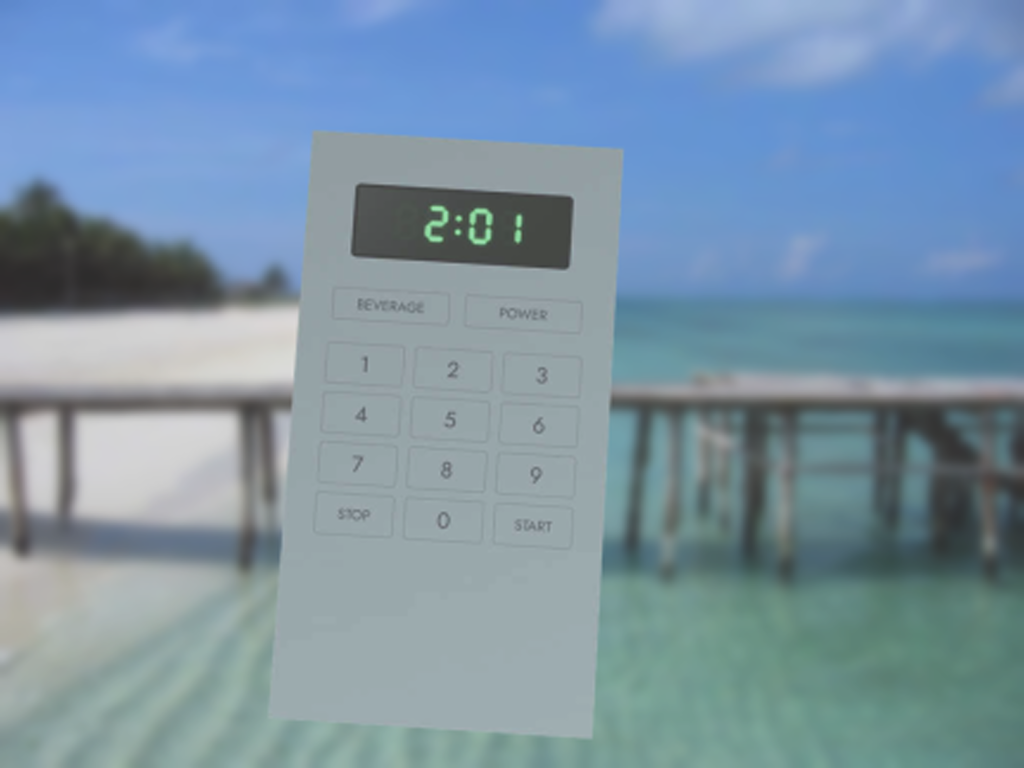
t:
2h01
